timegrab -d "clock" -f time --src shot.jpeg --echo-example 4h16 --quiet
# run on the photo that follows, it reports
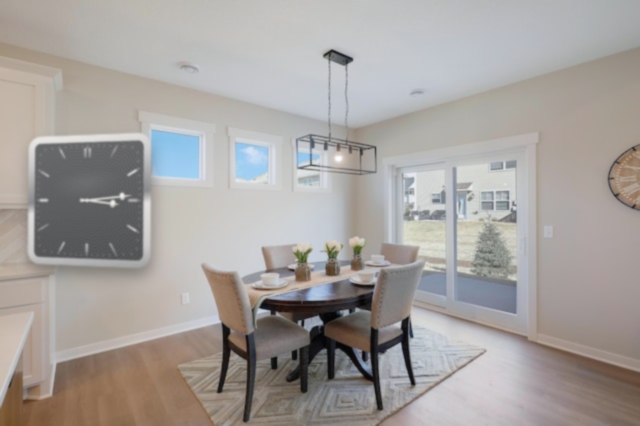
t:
3h14
